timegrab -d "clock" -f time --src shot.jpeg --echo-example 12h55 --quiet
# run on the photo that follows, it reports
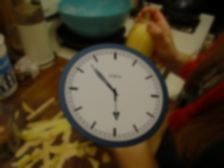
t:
5h53
